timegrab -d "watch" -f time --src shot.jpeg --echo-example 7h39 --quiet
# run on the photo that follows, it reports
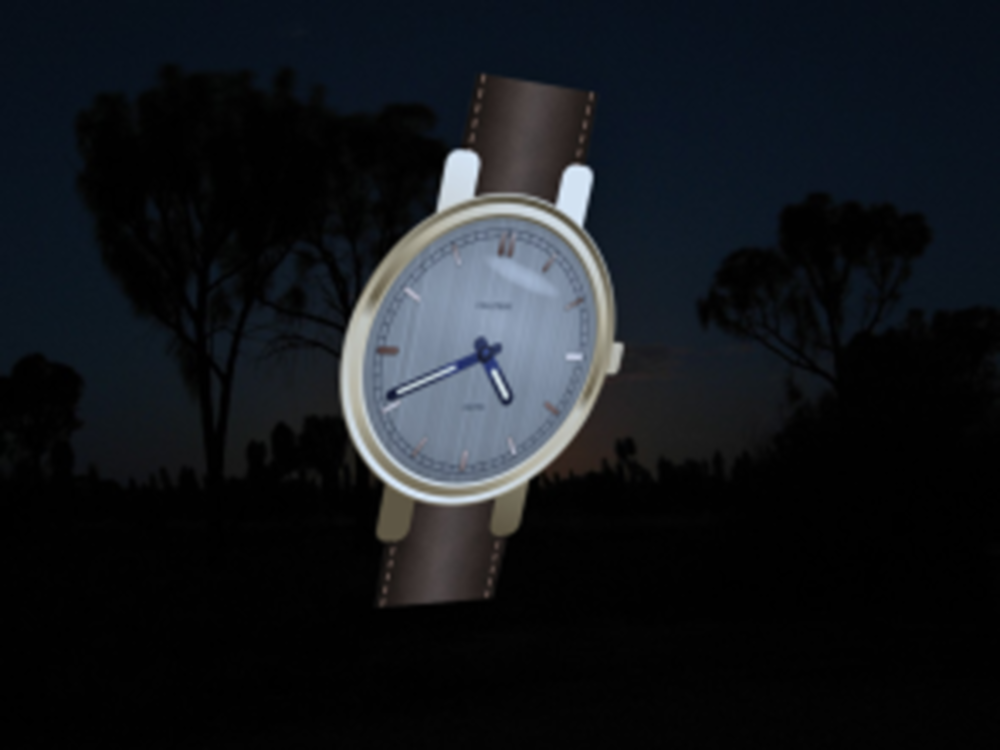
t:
4h41
